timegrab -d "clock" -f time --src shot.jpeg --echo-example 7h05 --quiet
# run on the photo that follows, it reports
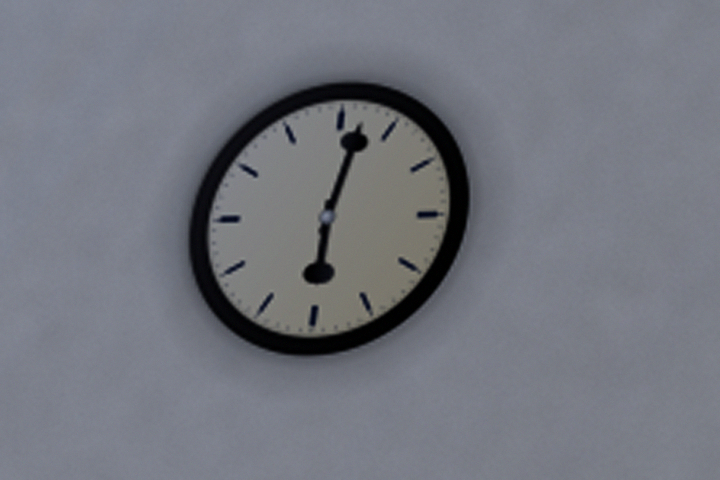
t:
6h02
